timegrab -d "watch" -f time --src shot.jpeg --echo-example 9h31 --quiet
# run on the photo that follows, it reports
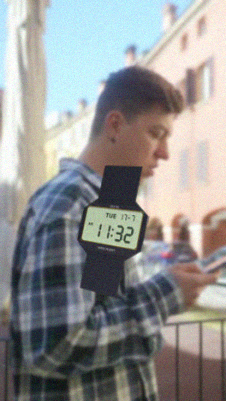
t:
11h32
